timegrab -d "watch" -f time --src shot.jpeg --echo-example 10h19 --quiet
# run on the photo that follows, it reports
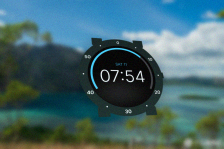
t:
7h54
